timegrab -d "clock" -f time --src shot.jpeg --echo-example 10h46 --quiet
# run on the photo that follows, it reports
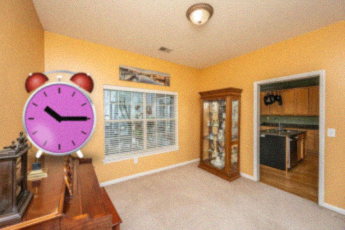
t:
10h15
